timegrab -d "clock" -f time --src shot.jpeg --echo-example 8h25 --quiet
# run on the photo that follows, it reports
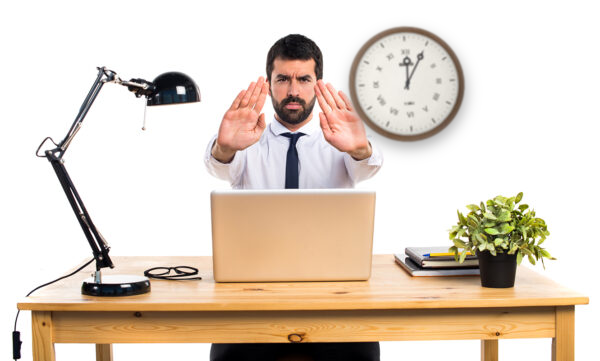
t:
12h05
